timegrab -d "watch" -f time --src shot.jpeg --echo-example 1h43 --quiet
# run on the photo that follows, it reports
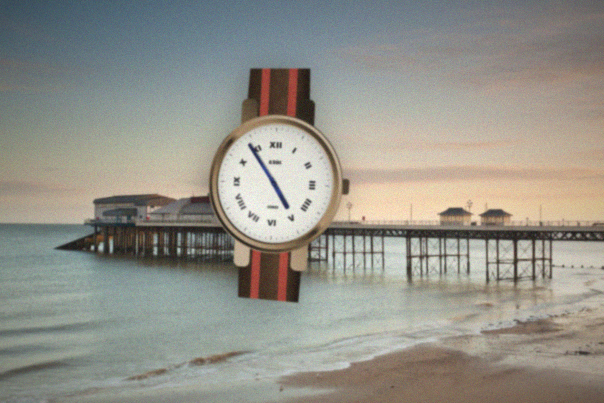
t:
4h54
